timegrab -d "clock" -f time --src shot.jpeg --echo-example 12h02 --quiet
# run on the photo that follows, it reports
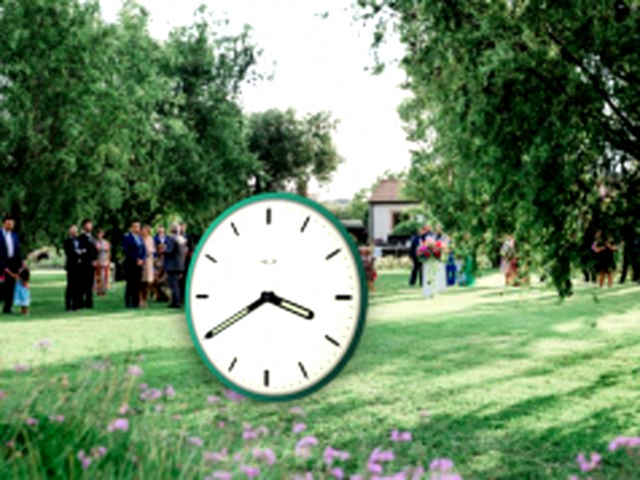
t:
3h40
